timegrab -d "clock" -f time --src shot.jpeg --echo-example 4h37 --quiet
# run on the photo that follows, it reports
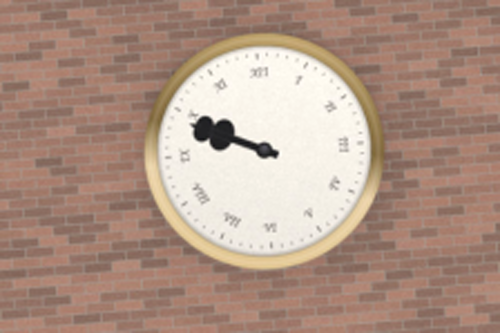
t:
9h49
